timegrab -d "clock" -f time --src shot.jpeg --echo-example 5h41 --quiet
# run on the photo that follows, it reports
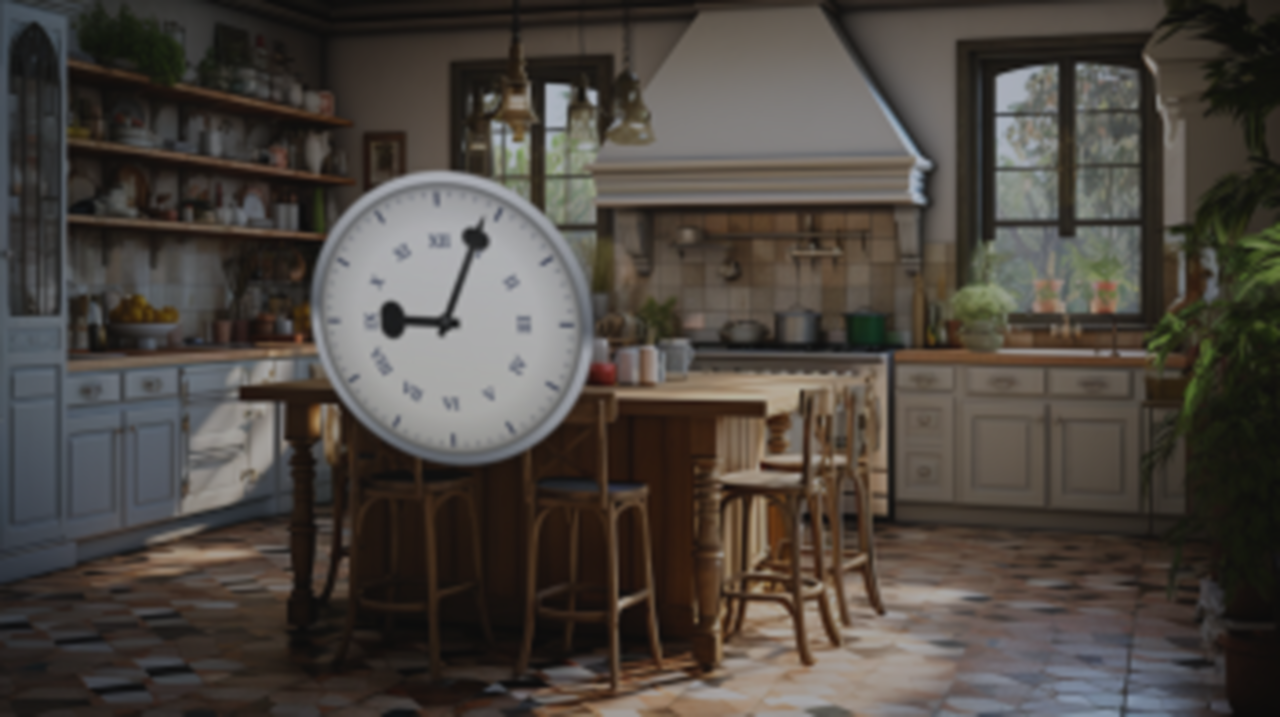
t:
9h04
